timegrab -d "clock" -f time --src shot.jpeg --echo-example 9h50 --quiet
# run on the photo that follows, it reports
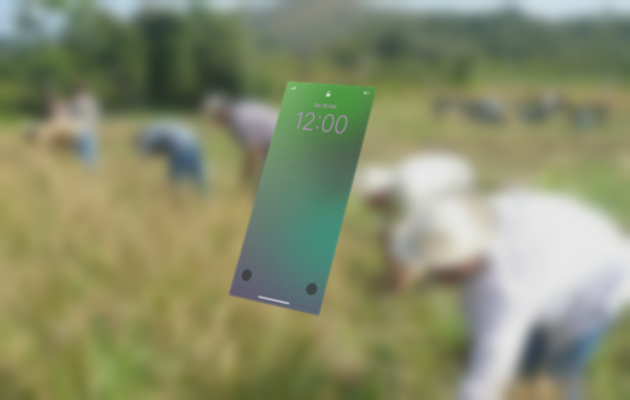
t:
12h00
